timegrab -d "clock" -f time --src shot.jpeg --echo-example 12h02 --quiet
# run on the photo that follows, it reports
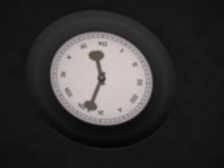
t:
11h33
